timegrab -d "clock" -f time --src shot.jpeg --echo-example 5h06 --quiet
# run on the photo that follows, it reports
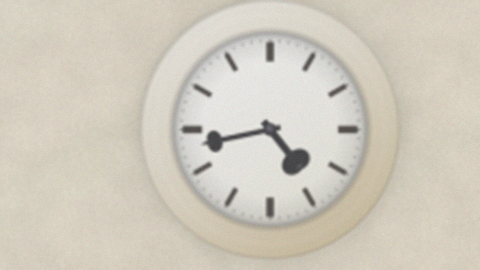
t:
4h43
